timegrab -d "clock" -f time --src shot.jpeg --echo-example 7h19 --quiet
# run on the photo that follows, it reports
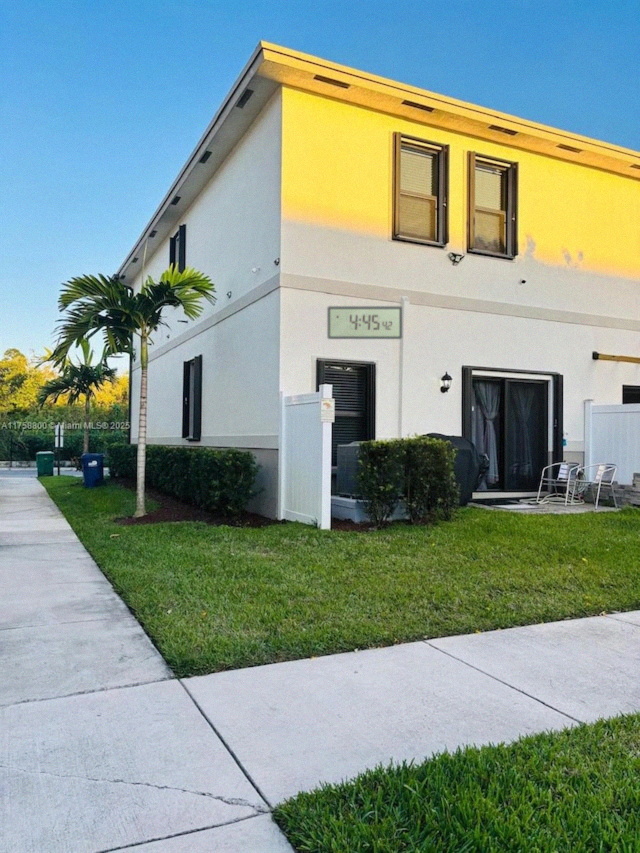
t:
4h45
